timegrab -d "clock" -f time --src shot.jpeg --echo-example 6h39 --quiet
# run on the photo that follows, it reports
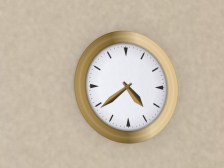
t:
4h39
